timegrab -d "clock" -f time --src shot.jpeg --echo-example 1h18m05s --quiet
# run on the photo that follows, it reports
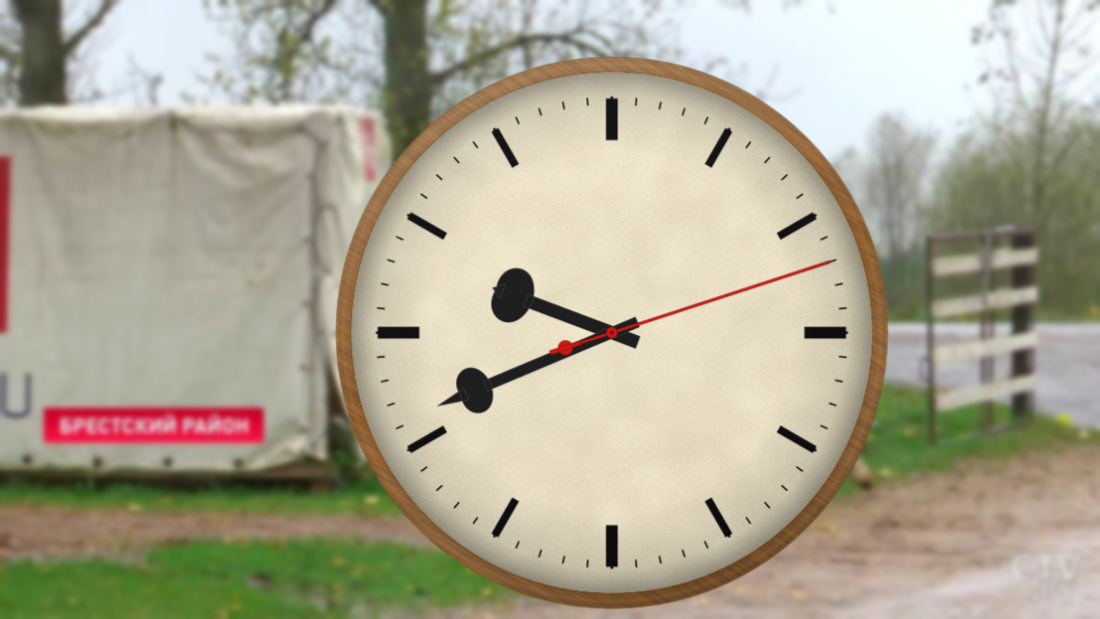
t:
9h41m12s
